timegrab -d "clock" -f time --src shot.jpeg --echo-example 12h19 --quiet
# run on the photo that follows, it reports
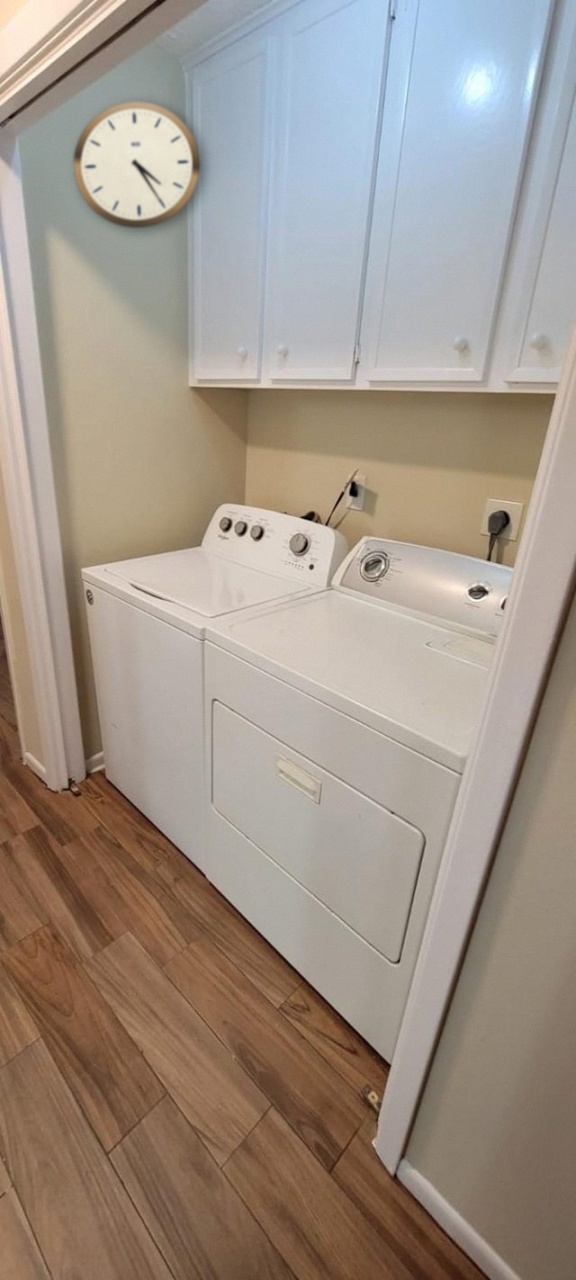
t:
4h25
